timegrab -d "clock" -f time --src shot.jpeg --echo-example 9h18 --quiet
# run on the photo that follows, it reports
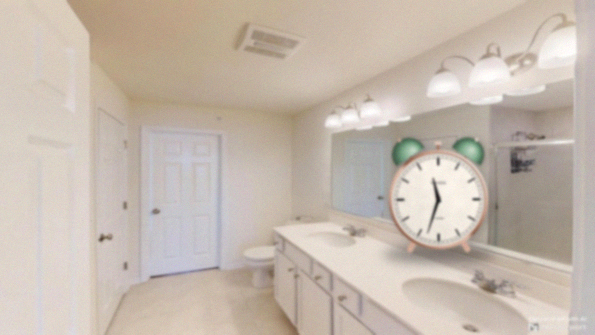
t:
11h33
